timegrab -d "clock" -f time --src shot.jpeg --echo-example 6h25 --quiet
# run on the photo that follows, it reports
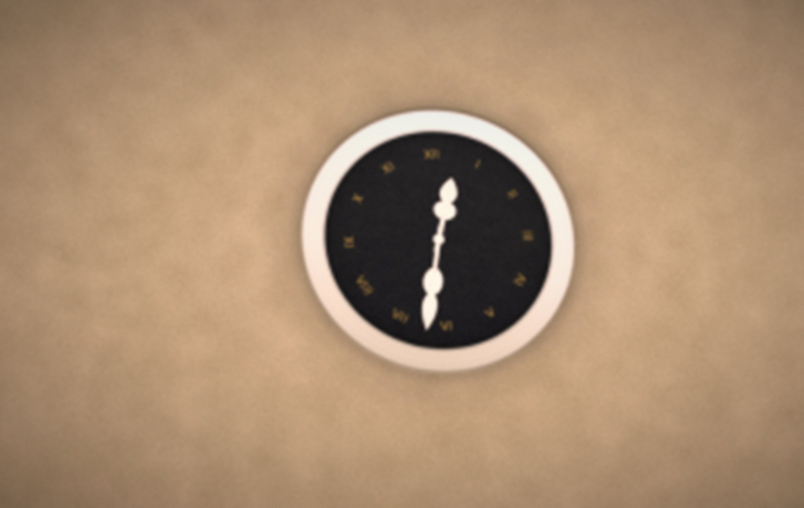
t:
12h32
